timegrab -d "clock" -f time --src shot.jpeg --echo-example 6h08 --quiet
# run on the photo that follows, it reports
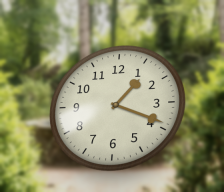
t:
1h19
